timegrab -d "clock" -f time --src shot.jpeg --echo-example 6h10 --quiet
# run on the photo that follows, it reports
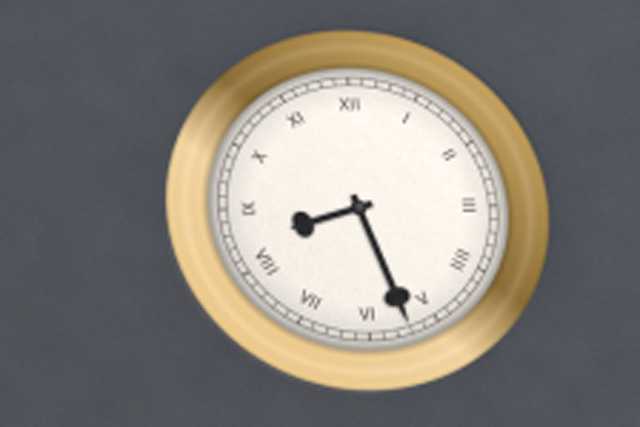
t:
8h27
